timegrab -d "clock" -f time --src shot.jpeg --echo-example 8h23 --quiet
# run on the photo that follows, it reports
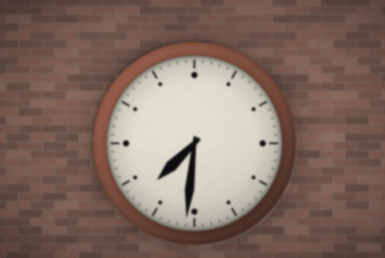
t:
7h31
